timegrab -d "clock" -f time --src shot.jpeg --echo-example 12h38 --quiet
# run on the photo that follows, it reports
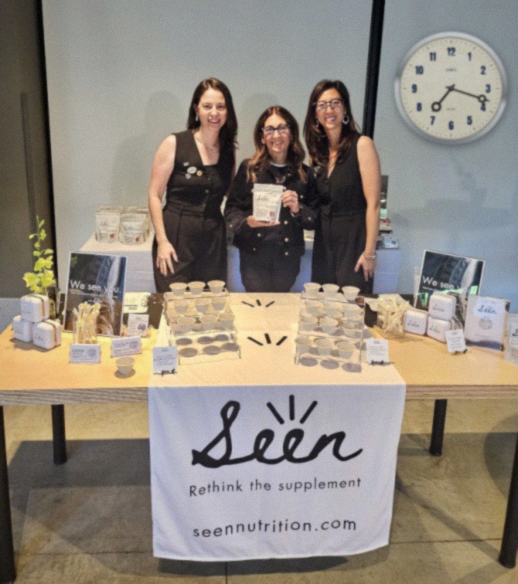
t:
7h18
